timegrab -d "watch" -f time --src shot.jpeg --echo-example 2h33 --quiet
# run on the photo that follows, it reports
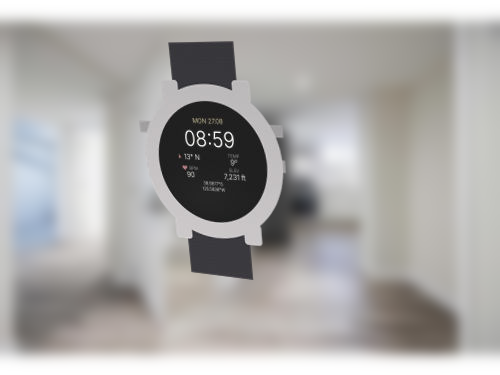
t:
8h59
